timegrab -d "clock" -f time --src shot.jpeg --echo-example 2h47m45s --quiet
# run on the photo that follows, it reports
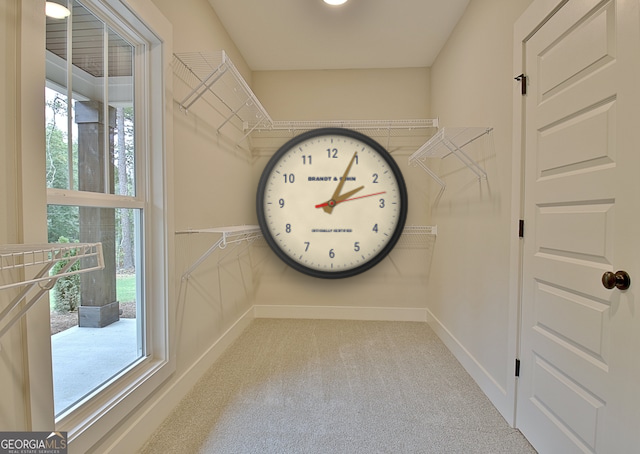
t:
2h04m13s
